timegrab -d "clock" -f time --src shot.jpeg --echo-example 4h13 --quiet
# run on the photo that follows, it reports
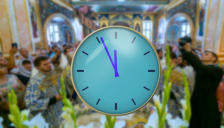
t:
11h56
